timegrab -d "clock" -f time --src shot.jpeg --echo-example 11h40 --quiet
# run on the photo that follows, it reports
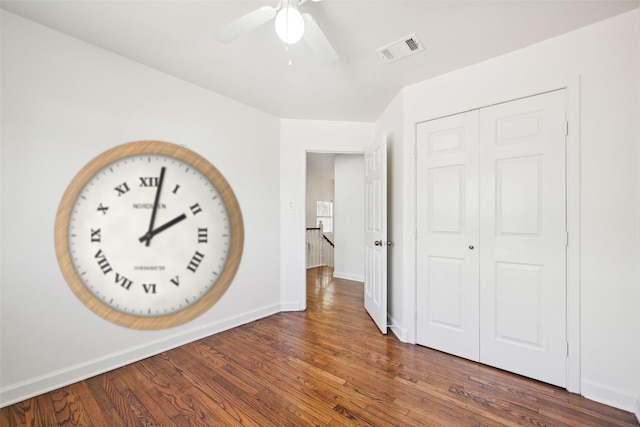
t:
2h02
